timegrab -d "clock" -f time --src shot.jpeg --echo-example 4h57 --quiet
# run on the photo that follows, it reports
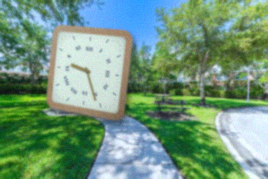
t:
9h26
